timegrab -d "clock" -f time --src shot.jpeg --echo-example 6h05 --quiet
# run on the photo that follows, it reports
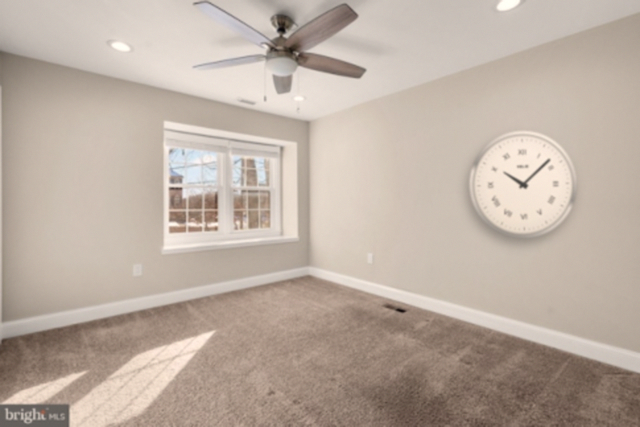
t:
10h08
